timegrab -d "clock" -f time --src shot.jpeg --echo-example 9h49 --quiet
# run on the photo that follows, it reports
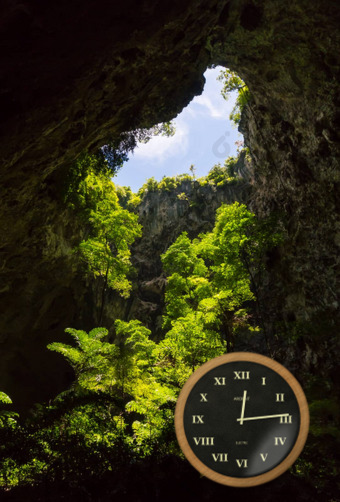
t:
12h14
